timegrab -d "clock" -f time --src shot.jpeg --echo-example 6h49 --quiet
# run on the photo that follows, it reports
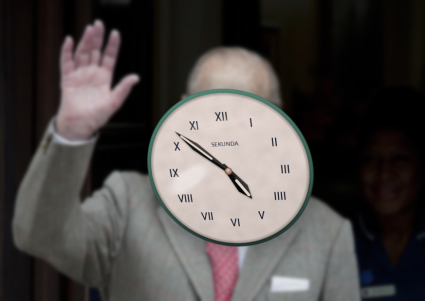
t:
4h52
